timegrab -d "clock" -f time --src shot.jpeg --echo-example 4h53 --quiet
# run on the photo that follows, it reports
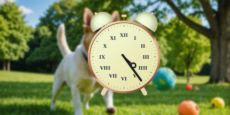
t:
4h24
